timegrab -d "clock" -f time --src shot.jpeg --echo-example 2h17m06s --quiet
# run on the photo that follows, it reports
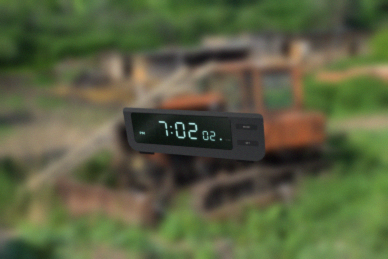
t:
7h02m02s
